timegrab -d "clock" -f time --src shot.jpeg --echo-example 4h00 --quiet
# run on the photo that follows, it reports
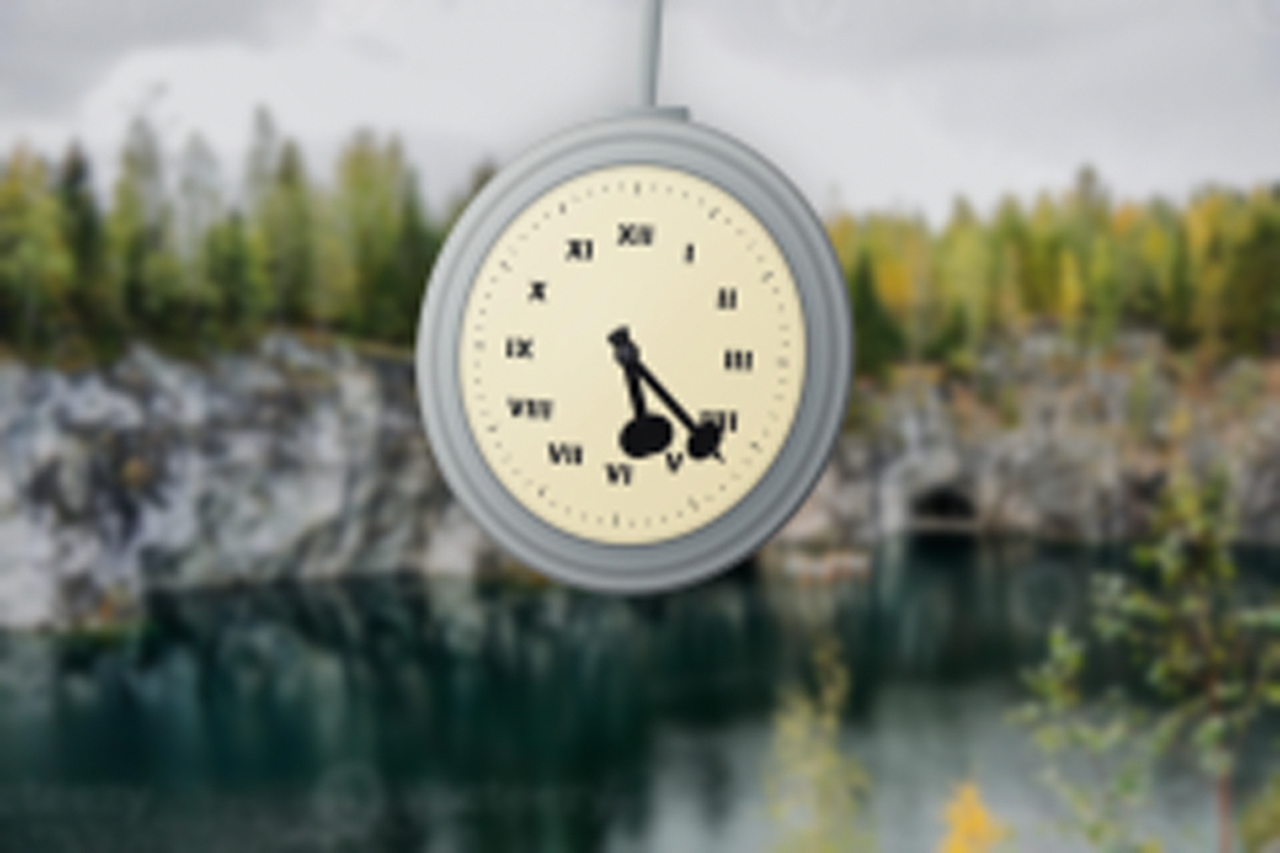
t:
5h22
